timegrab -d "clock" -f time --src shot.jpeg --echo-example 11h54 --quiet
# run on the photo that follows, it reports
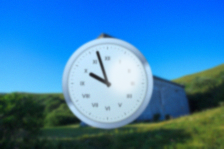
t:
9h57
